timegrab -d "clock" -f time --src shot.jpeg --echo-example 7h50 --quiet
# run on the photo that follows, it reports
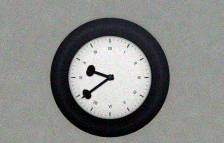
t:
9h39
